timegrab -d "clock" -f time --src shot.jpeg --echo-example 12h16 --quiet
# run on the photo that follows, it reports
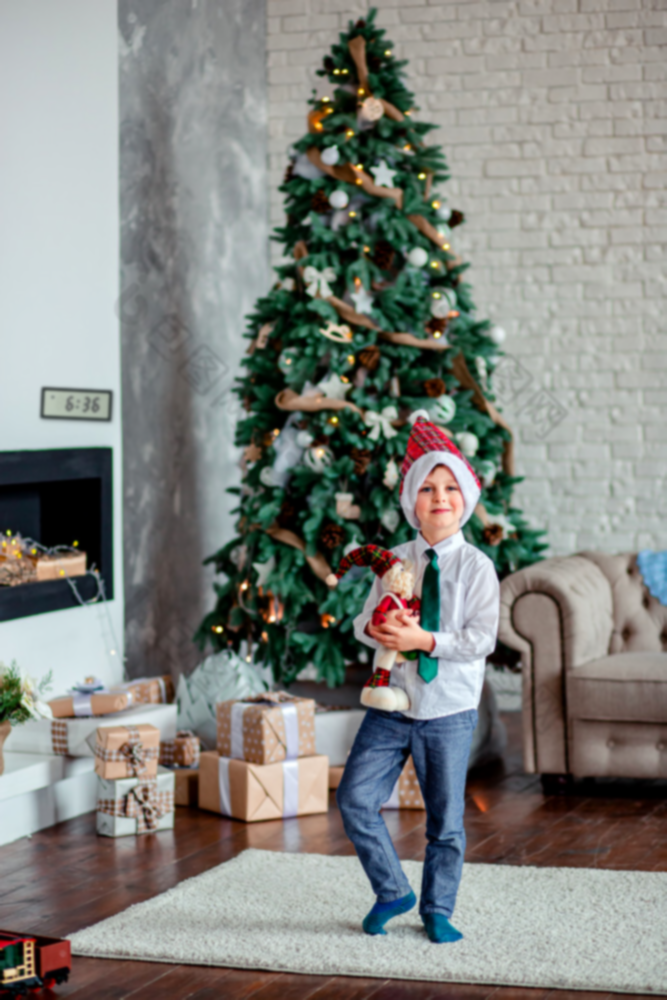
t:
6h36
